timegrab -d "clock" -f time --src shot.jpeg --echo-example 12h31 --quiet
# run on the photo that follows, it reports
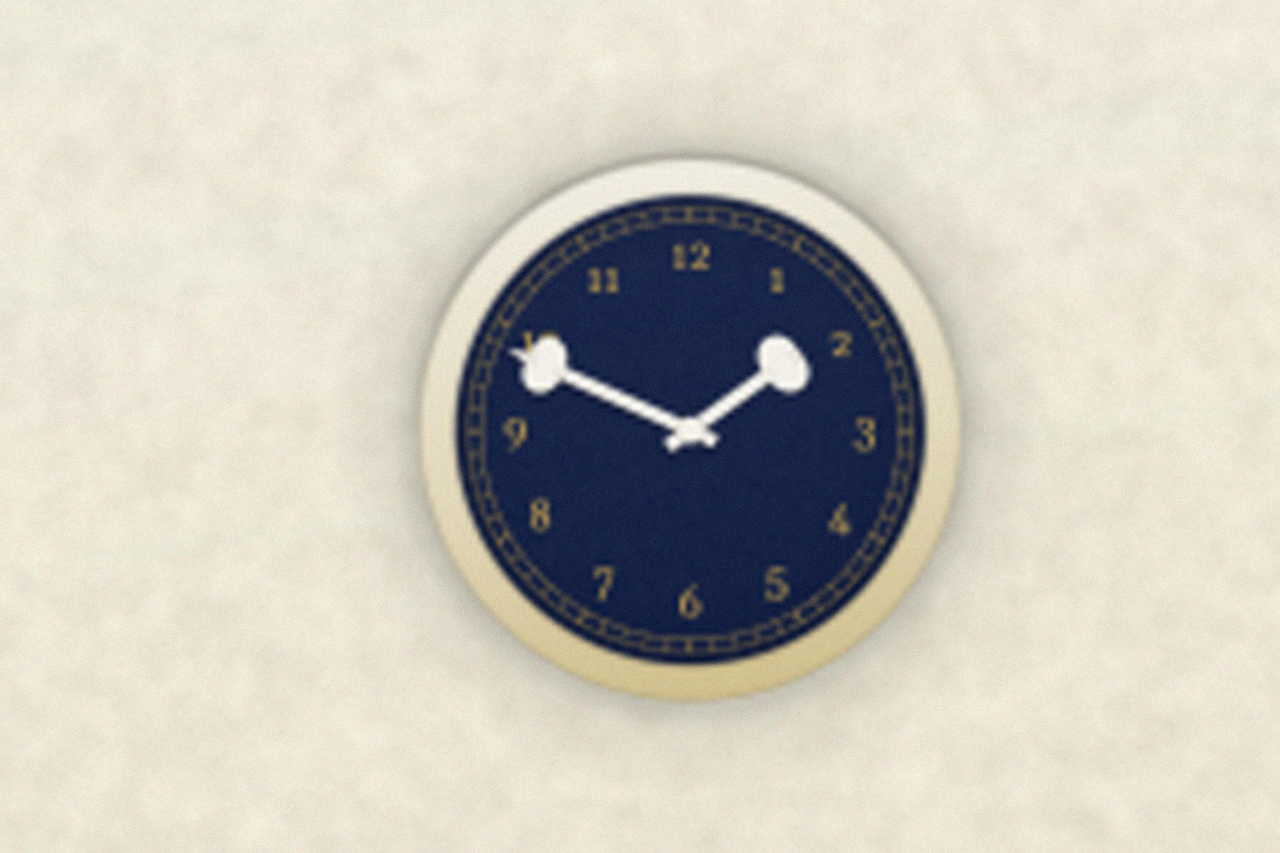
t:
1h49
